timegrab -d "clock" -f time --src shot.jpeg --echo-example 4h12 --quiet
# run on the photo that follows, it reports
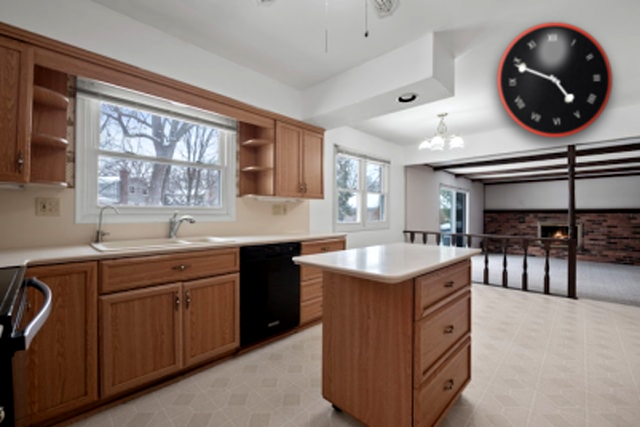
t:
4h49
